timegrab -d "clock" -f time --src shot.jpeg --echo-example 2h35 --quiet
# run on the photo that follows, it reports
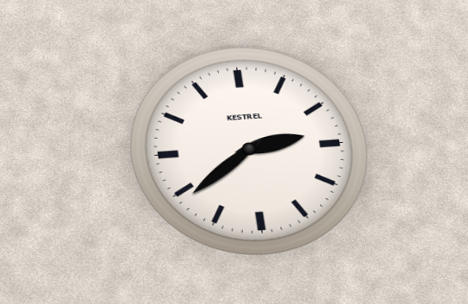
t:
2h39
